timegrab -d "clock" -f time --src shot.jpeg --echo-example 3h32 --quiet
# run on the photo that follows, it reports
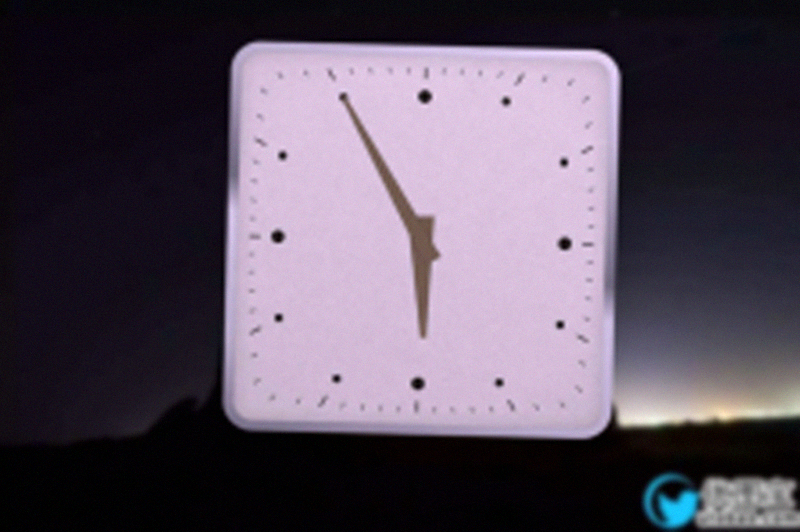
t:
5h55
